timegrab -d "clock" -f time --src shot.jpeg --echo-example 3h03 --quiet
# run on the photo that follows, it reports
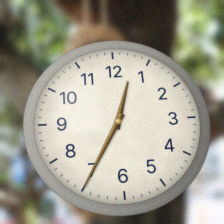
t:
12h35
